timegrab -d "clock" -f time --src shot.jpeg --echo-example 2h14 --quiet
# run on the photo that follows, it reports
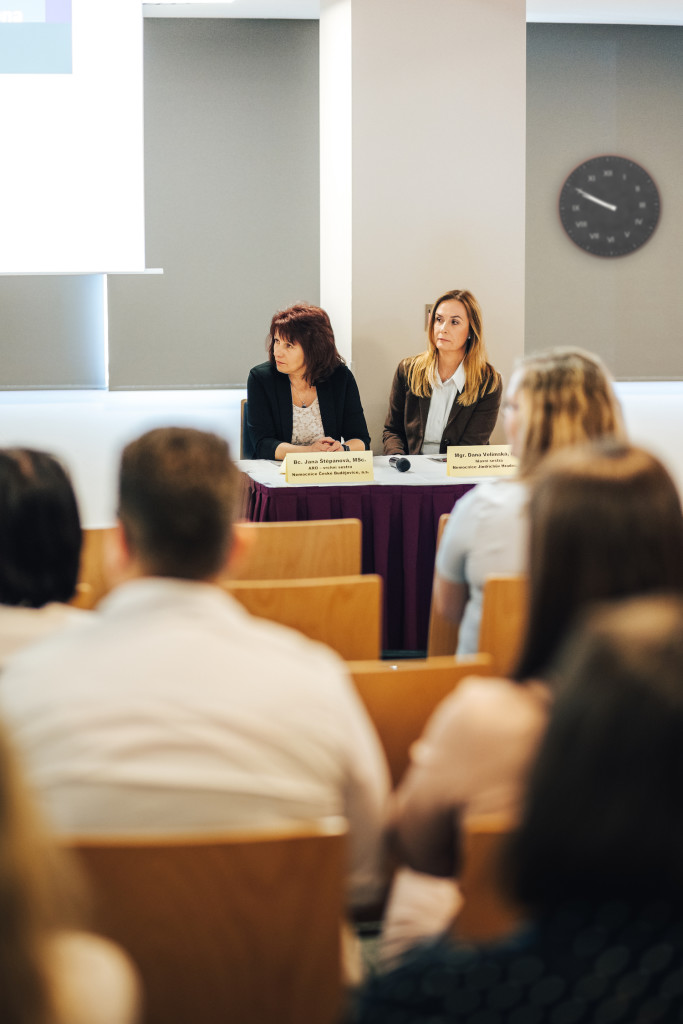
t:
9h50
